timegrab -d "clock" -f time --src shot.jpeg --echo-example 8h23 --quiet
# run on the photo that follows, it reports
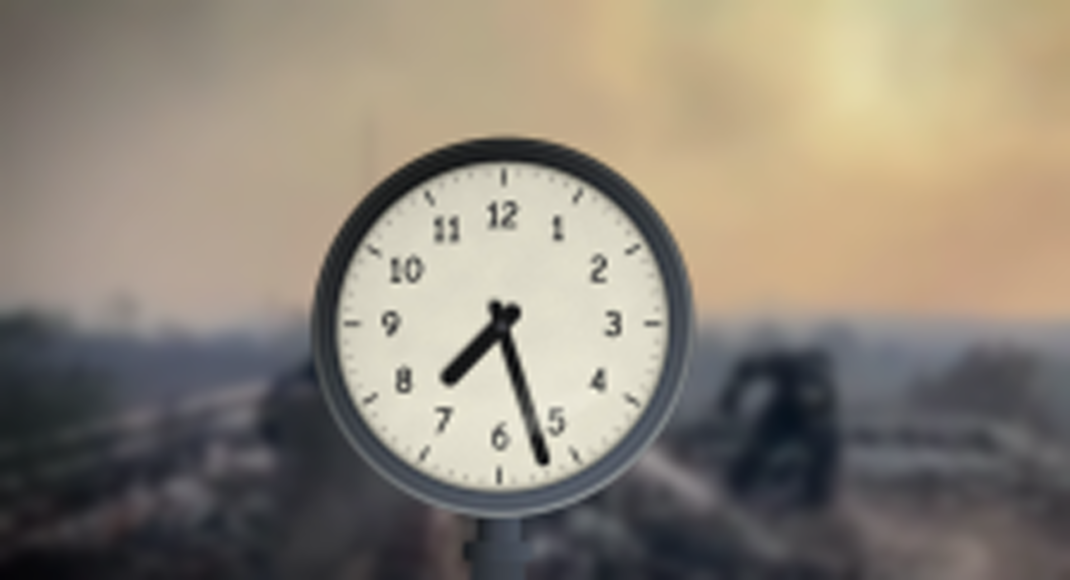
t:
7h27
